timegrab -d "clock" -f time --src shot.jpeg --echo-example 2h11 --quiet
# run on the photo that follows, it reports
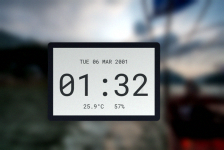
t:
1h32
